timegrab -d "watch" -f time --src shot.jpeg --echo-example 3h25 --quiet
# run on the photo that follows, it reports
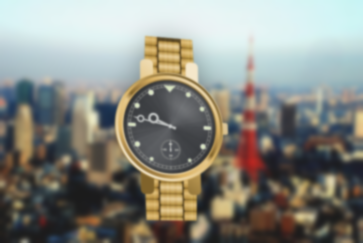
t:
9h47
